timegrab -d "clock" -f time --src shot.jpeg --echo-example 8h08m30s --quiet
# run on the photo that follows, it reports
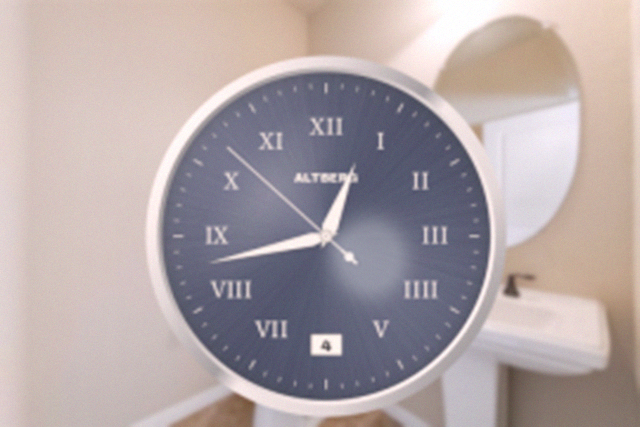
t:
12h42m52s
